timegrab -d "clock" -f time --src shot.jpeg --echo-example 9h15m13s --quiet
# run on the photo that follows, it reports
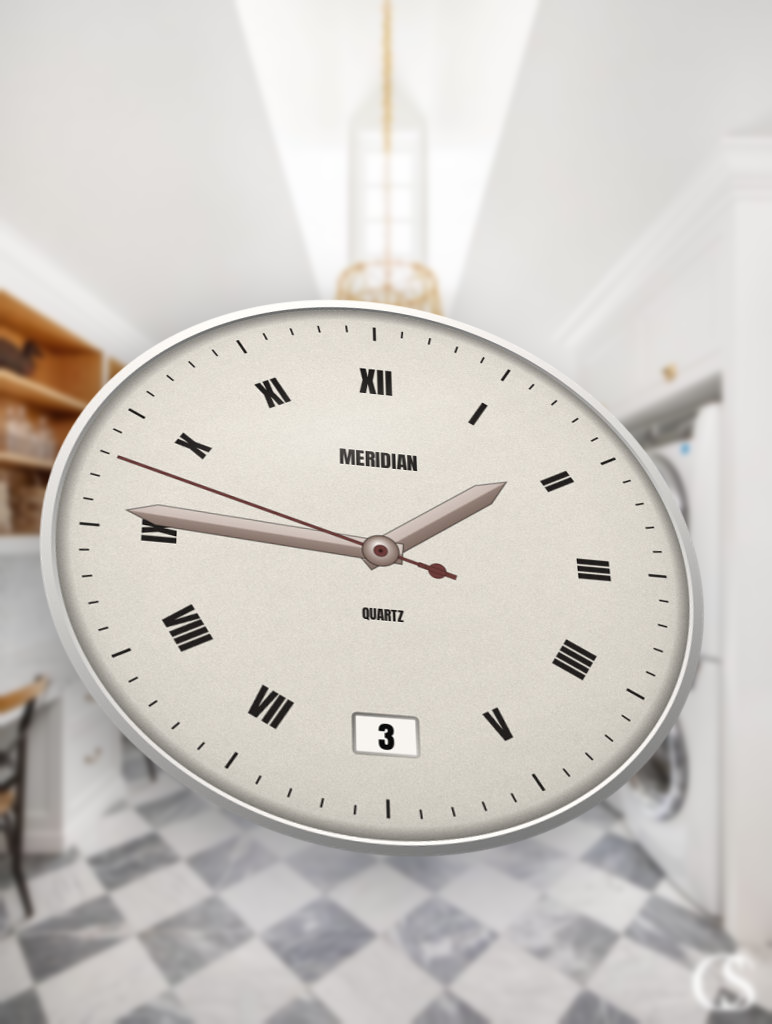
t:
1h45m48s
